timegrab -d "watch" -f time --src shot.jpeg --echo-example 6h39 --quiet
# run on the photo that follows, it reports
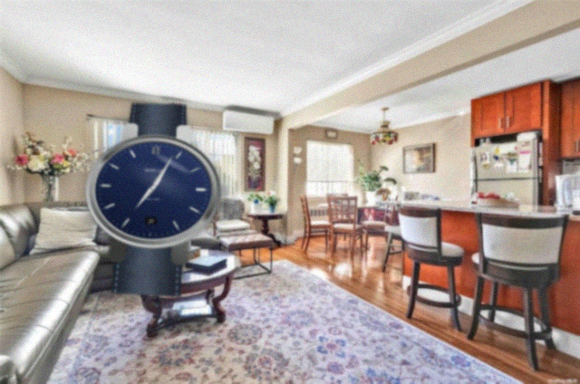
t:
7h04
